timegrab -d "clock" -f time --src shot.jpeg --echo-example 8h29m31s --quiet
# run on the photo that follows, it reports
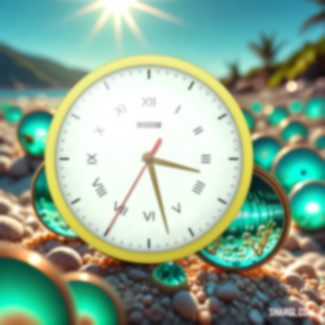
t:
3h27m35s
